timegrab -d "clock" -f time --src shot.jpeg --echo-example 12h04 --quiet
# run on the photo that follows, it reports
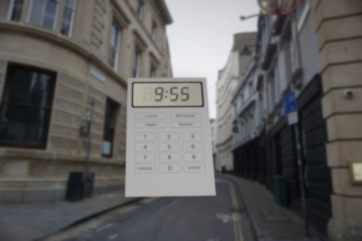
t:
9h55
